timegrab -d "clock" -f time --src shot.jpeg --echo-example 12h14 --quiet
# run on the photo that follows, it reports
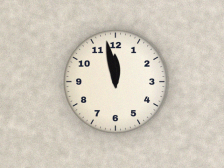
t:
11h58
